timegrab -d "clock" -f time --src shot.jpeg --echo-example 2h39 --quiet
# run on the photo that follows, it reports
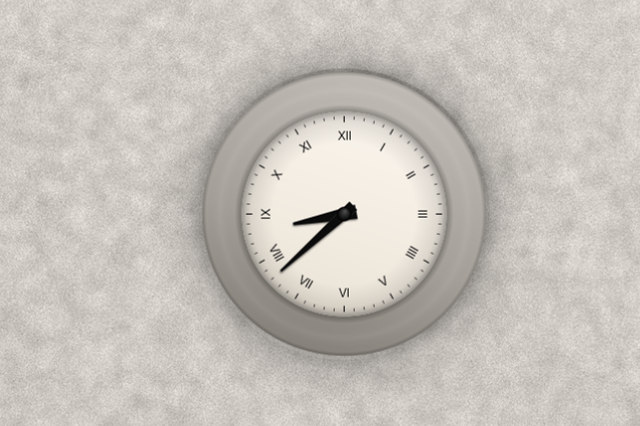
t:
8h38
